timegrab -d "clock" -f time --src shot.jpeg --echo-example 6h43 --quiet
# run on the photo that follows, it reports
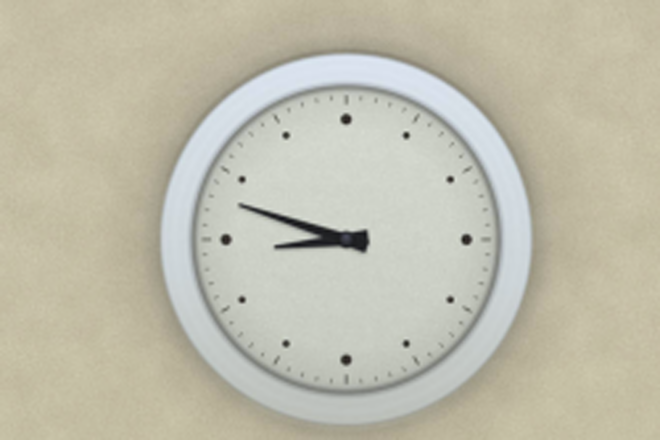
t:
8h48
